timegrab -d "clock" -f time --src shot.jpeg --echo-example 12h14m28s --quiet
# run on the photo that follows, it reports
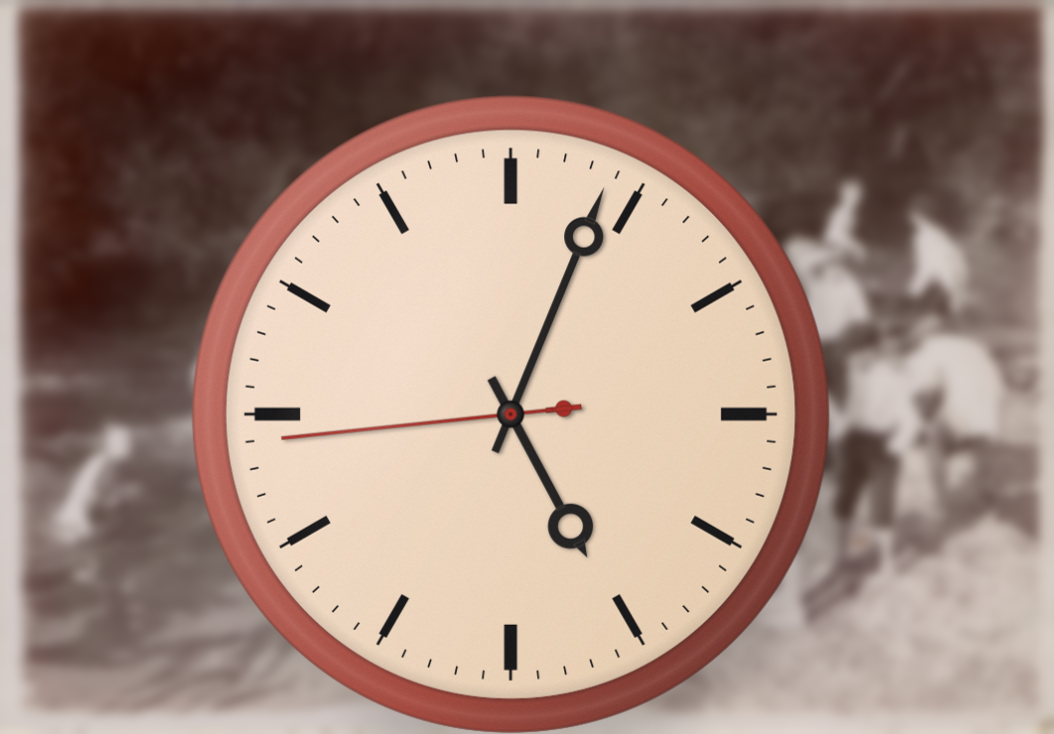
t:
5h03m44s
